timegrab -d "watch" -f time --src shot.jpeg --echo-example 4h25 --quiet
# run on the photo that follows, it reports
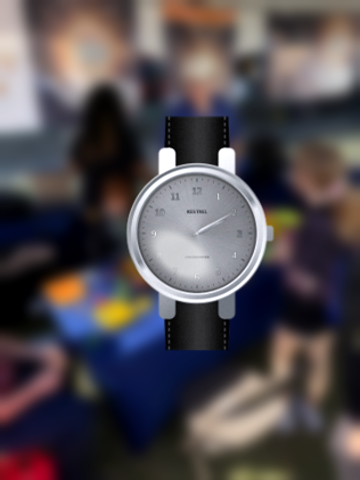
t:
2h10
